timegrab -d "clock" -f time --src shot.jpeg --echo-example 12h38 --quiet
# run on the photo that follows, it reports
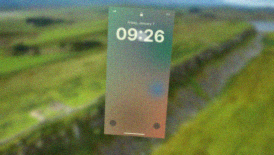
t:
9h26
